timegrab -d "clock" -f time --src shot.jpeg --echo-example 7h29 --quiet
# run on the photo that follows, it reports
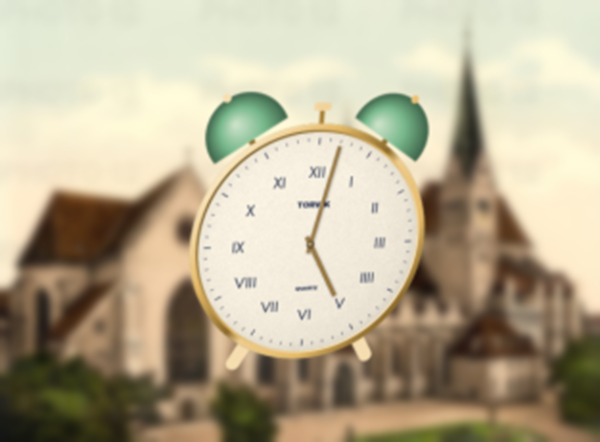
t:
5h02
